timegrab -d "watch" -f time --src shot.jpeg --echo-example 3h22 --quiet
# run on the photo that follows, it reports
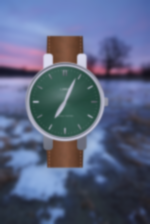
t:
7h04
